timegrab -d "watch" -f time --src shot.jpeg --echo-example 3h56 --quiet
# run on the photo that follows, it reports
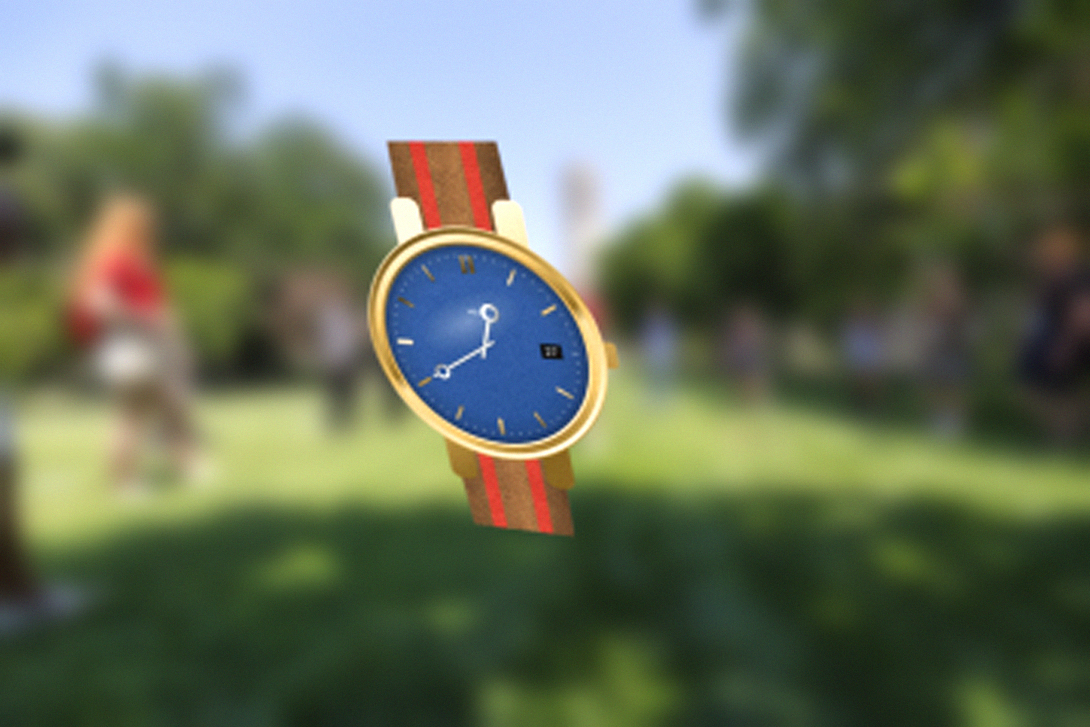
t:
12h40
